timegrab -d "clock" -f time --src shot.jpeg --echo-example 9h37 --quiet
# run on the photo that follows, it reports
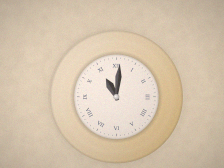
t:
11h01
